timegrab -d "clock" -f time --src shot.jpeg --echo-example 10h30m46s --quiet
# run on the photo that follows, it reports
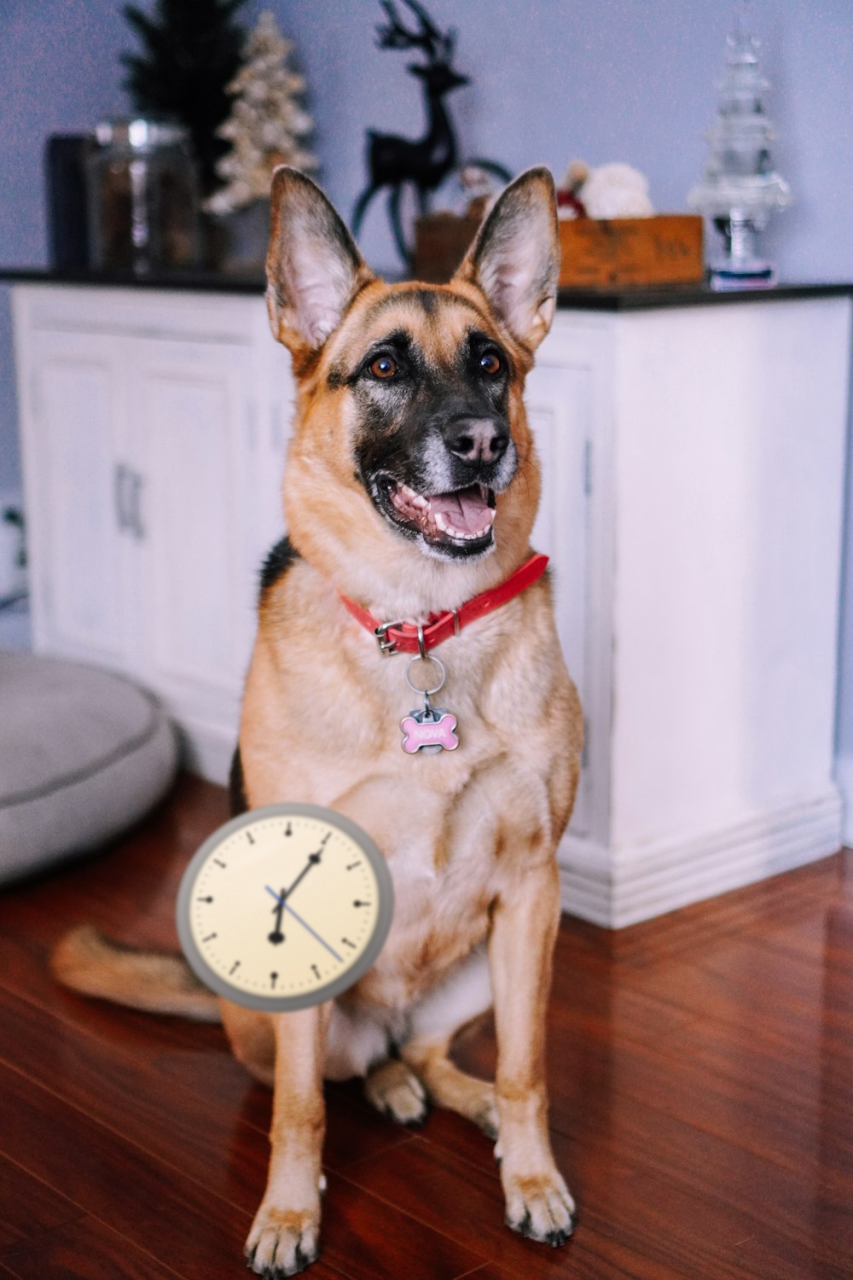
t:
6h05m22s
